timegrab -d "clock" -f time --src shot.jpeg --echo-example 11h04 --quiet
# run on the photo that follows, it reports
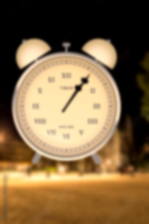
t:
1h06
